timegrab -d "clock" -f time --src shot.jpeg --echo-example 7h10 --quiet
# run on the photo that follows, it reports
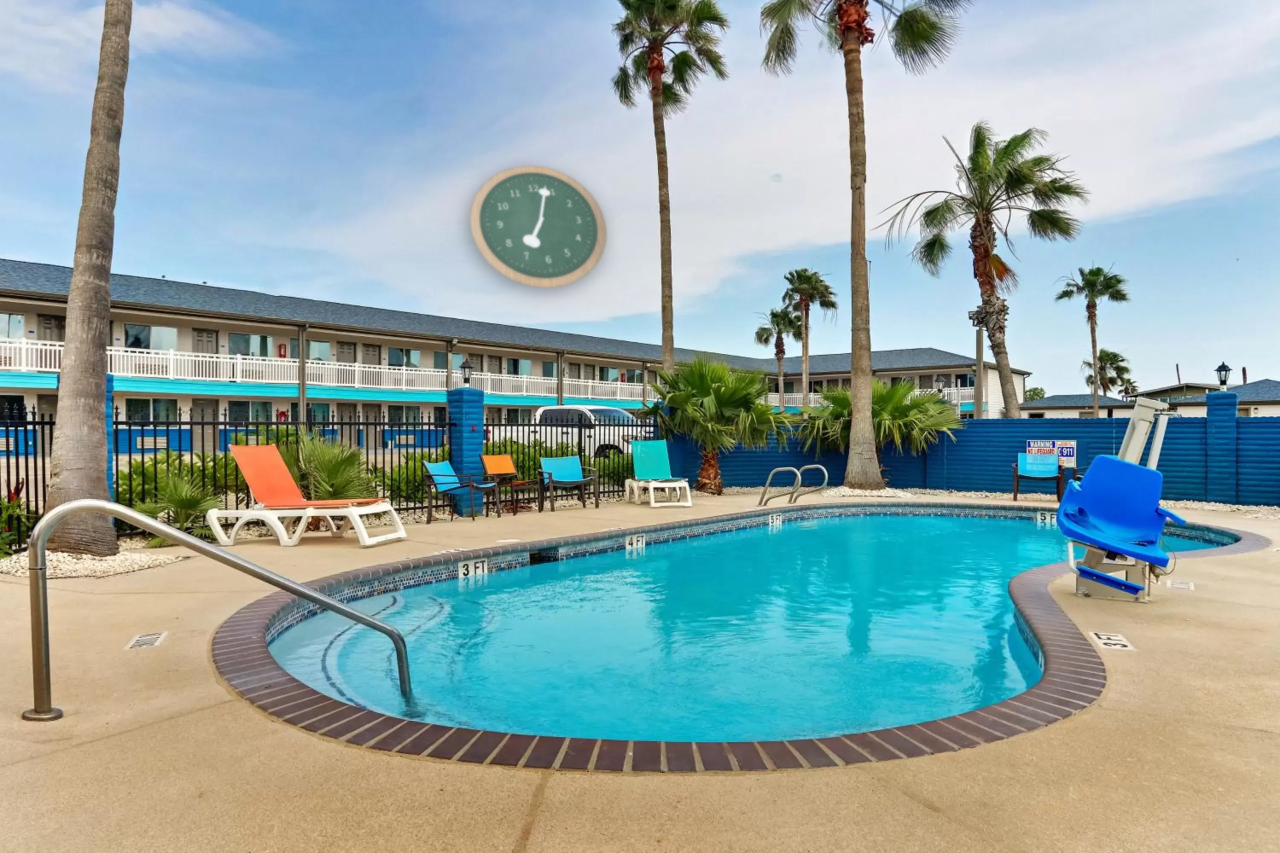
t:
7h03
